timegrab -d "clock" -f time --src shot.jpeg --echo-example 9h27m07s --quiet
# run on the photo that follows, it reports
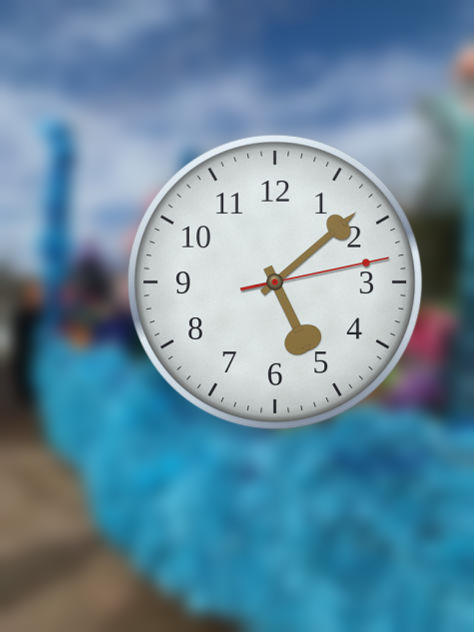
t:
5h08m13s
